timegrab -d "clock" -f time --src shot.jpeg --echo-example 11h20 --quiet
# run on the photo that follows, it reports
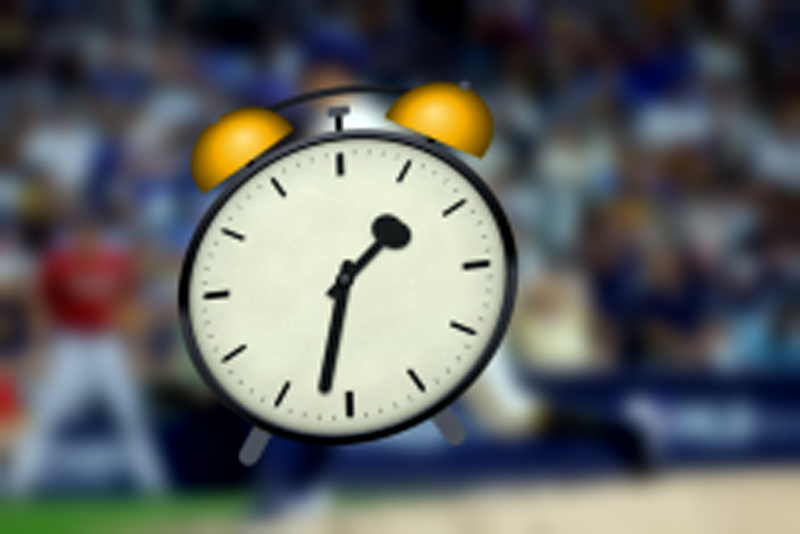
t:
1h32
